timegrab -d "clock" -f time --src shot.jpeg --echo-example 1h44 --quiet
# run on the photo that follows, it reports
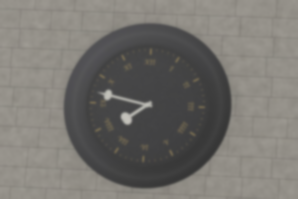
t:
7h47
